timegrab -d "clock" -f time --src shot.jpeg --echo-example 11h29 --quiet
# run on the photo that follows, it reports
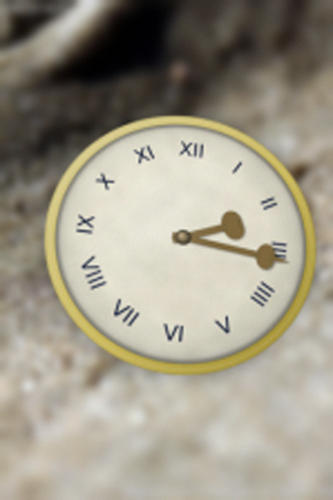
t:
2h16
